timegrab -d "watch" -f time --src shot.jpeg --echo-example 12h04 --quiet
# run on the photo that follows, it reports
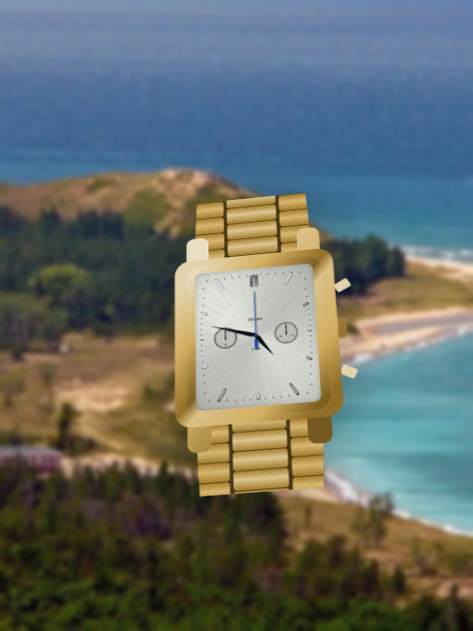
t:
4h48
